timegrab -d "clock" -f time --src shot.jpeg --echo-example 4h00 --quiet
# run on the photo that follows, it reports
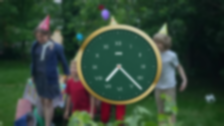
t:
7h23
